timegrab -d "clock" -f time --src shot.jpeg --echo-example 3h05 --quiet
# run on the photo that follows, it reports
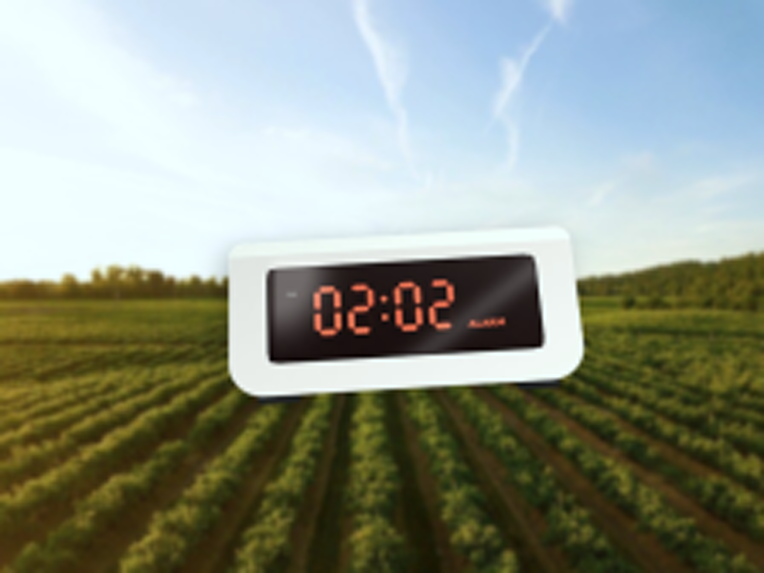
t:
2h02
